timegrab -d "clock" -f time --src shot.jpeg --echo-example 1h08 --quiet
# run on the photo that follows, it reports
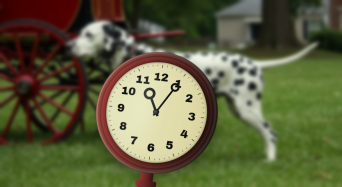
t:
11h05
